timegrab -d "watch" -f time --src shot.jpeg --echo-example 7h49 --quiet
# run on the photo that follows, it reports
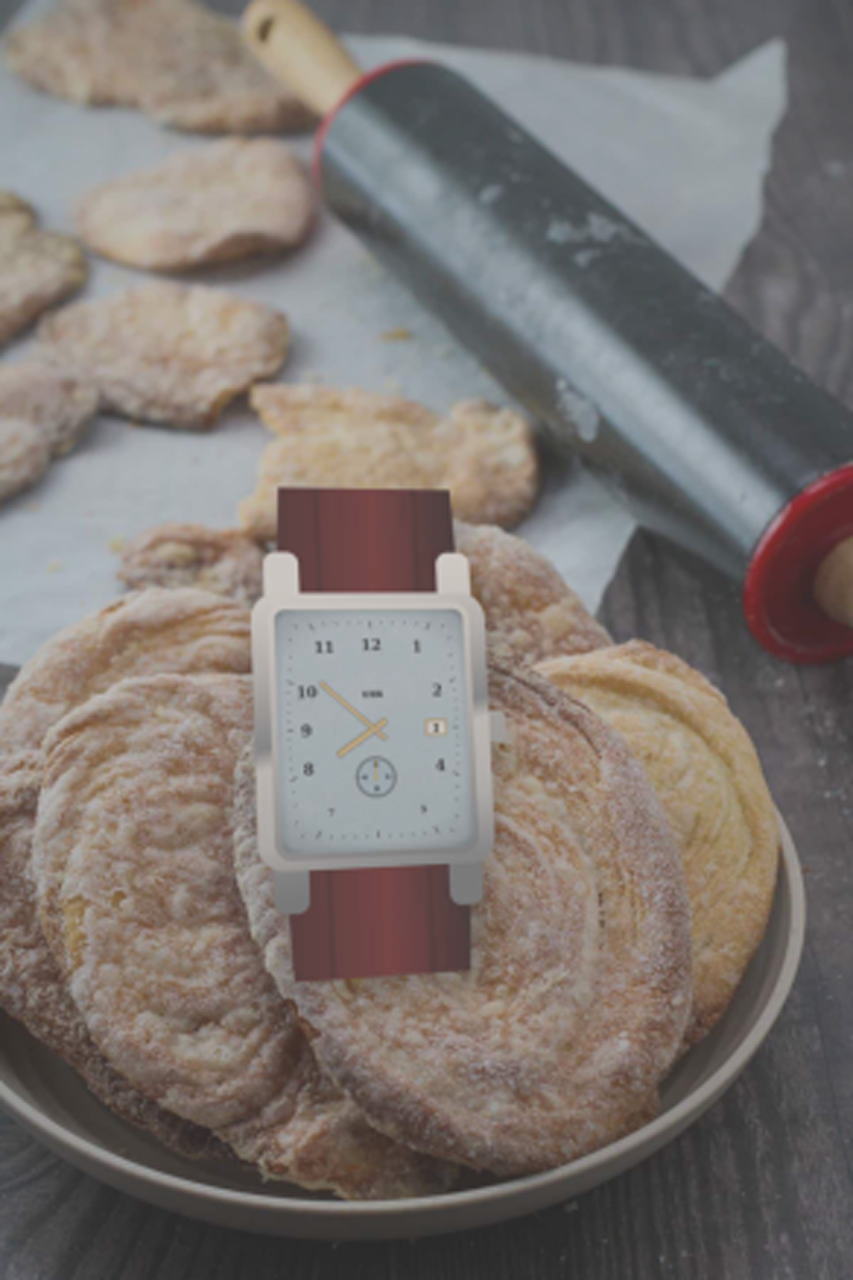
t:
7h52
